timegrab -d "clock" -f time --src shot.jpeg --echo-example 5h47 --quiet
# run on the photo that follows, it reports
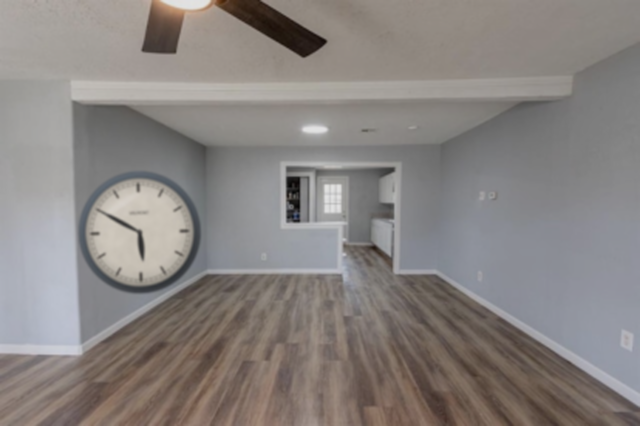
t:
5h50
